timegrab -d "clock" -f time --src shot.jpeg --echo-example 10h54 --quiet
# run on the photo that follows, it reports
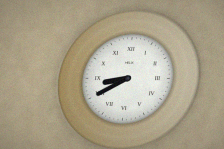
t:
8h40
